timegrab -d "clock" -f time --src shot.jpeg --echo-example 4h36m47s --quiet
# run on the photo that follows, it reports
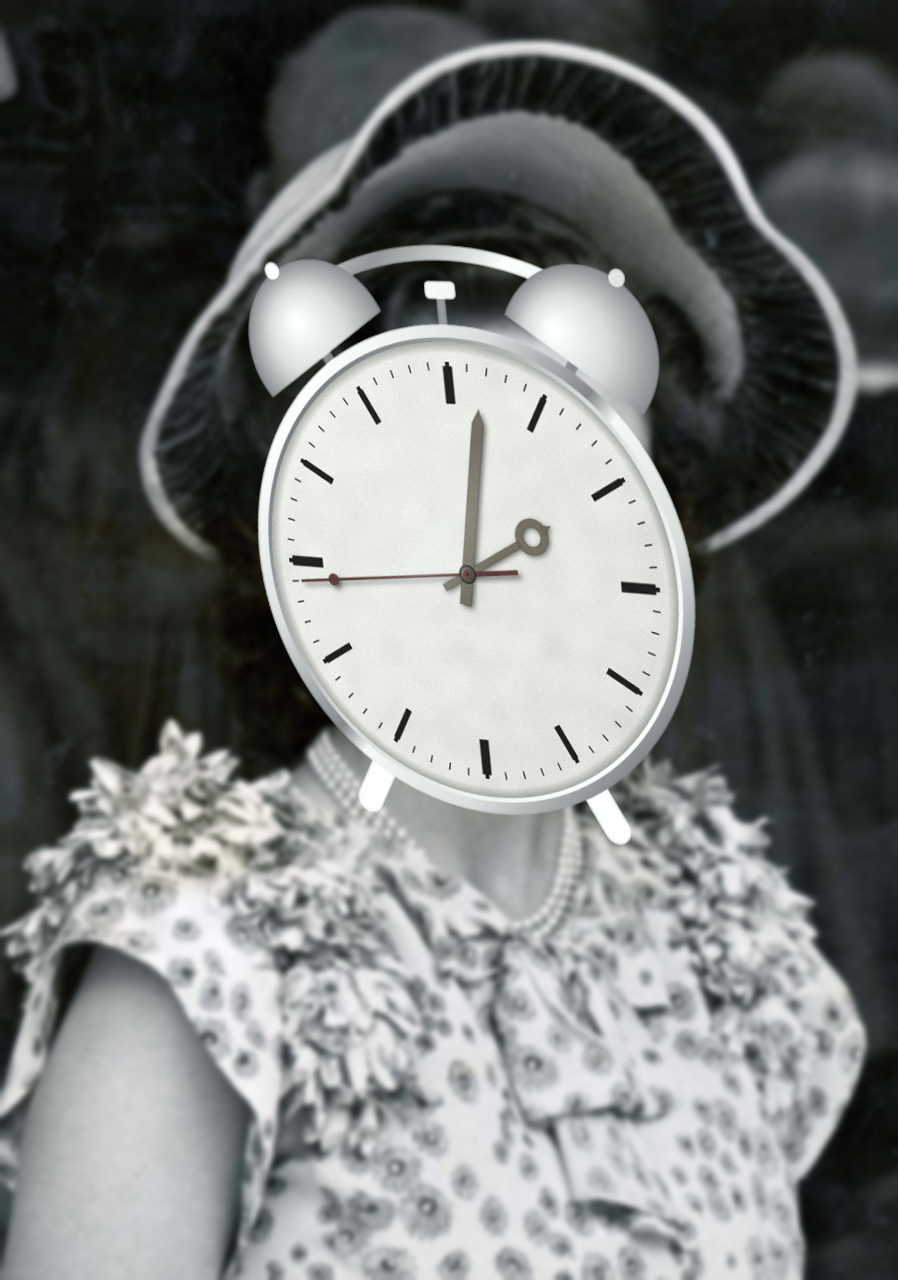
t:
2h01m44s
